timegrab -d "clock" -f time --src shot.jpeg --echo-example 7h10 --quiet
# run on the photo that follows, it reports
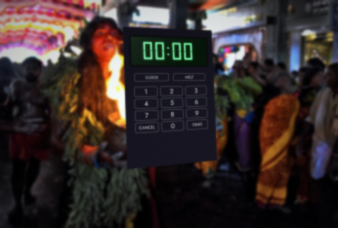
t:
0h00
